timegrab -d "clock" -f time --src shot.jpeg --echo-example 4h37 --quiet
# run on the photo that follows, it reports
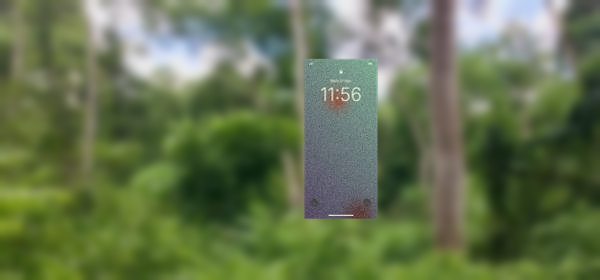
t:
11h56
